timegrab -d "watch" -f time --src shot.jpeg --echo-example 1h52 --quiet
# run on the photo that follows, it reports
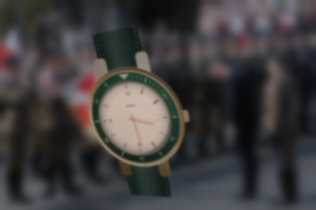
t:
3h29
